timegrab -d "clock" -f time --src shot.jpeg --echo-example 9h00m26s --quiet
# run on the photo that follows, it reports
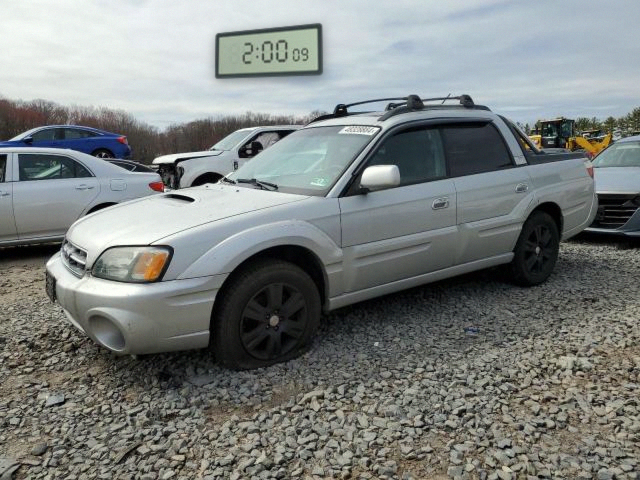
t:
2h00m09s
